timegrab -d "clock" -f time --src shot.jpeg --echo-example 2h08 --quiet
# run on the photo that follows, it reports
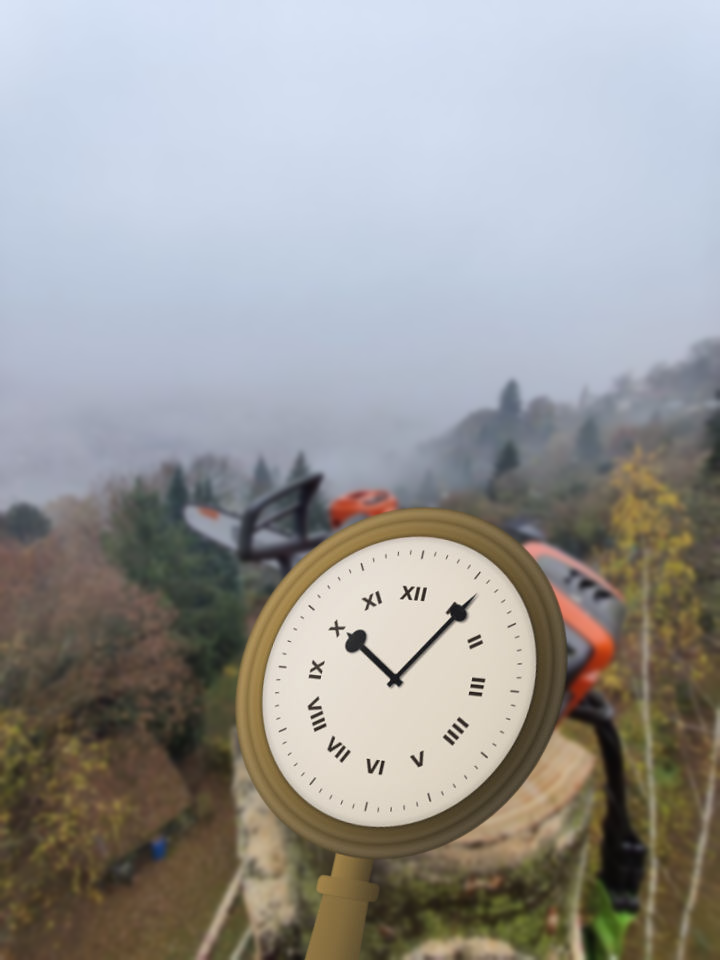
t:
10h06
